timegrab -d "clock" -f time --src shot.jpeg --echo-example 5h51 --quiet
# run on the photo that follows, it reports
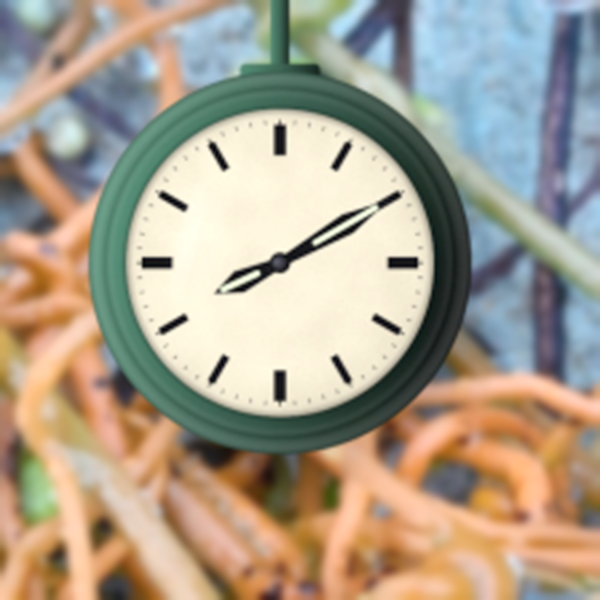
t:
8h10
